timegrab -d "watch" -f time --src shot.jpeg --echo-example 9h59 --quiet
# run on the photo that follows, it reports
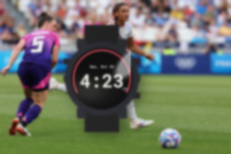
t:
4h23
